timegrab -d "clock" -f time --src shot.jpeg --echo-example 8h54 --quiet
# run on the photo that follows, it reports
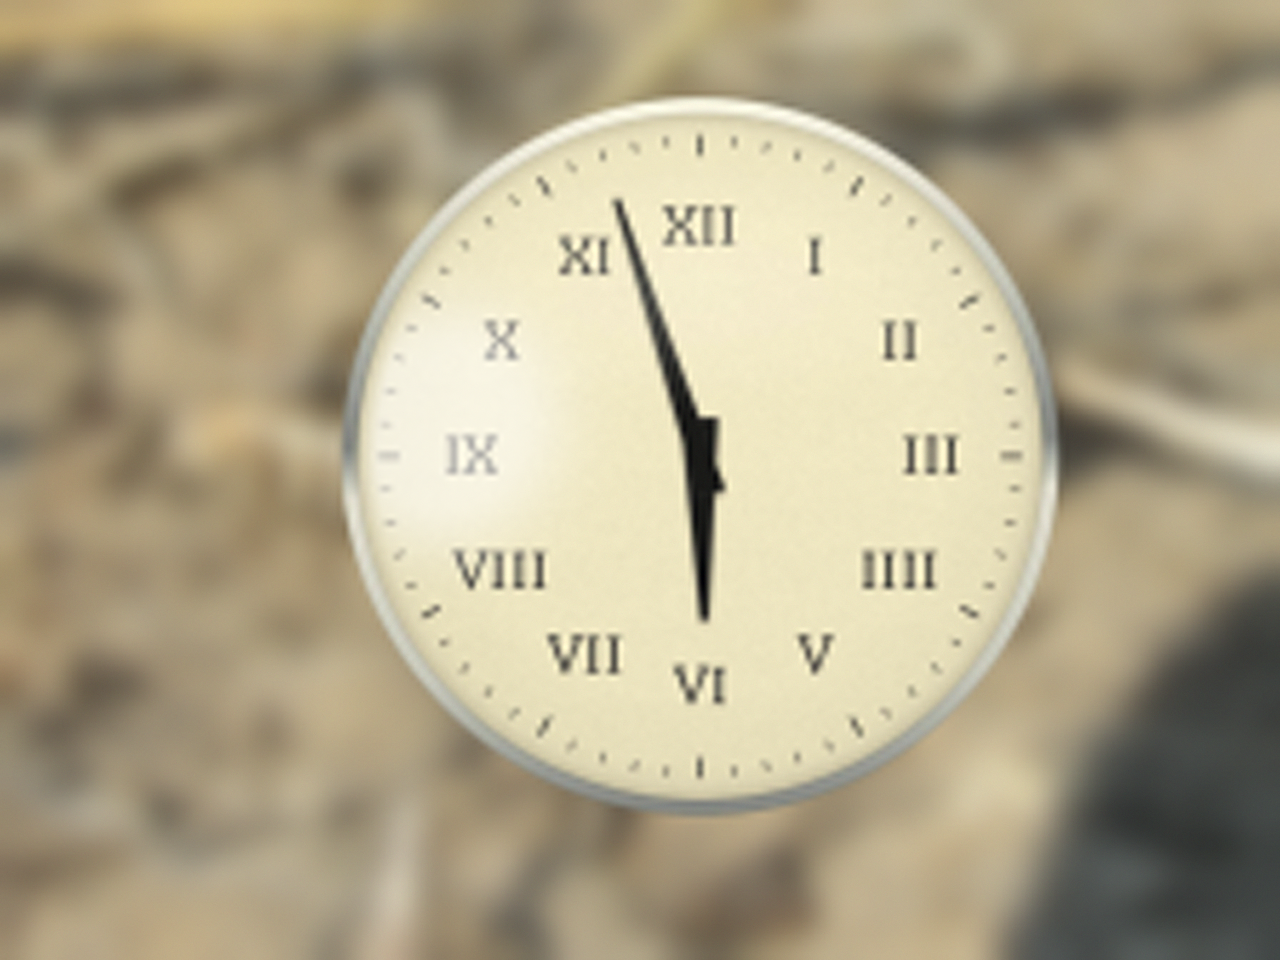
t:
5h57
